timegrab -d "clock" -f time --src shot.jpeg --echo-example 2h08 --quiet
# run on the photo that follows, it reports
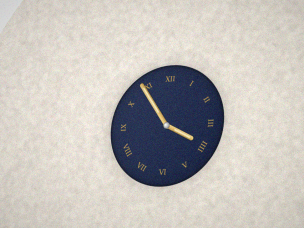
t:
3h54
